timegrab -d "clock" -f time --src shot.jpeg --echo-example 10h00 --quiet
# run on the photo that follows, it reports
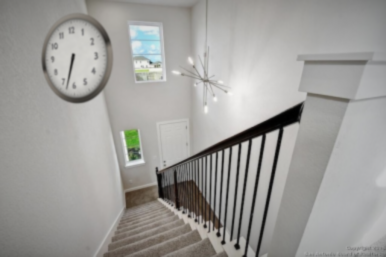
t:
6h33
